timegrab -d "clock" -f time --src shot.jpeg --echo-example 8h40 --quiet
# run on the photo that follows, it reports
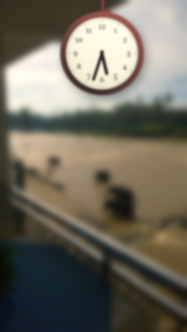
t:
5h33
